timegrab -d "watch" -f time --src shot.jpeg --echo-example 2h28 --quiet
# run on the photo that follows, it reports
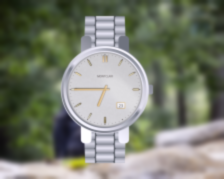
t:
6h45
